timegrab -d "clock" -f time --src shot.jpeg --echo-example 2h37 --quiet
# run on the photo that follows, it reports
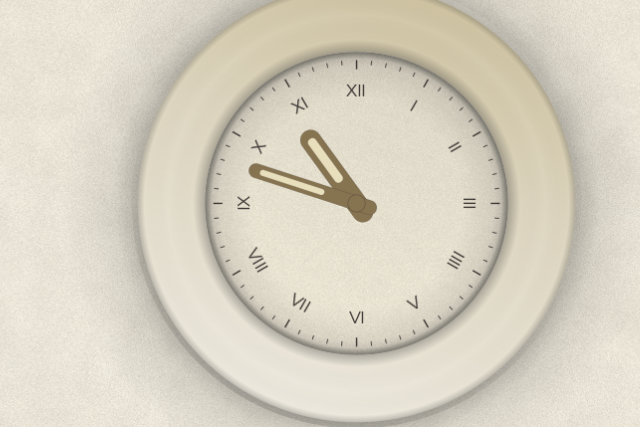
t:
10h48
